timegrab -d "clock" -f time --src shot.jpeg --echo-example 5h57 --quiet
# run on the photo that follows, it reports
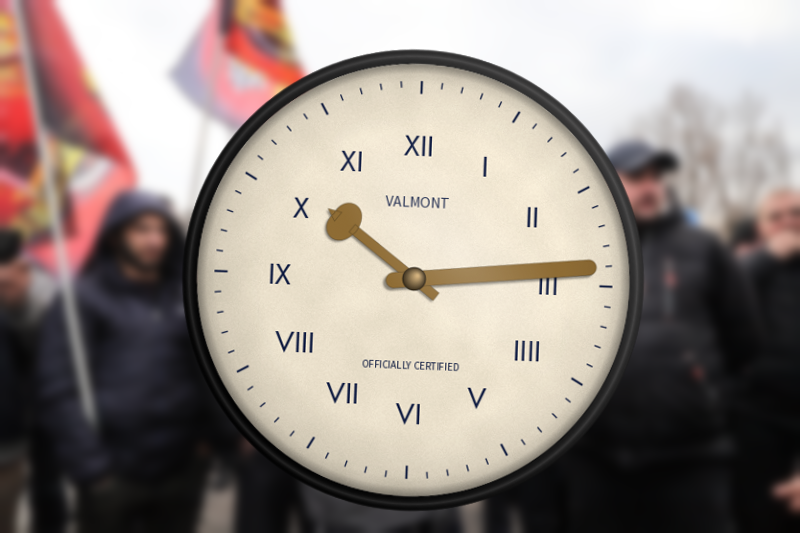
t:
10h14
